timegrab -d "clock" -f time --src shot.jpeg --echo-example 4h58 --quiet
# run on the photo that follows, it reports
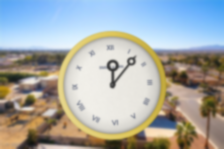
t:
12h07
